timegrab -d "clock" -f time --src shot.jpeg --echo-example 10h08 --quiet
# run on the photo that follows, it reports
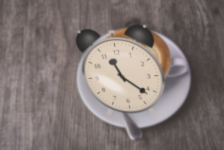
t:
11h22
